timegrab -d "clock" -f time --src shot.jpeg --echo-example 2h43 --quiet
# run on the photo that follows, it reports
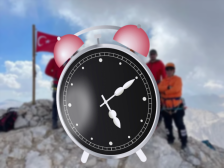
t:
5h10
